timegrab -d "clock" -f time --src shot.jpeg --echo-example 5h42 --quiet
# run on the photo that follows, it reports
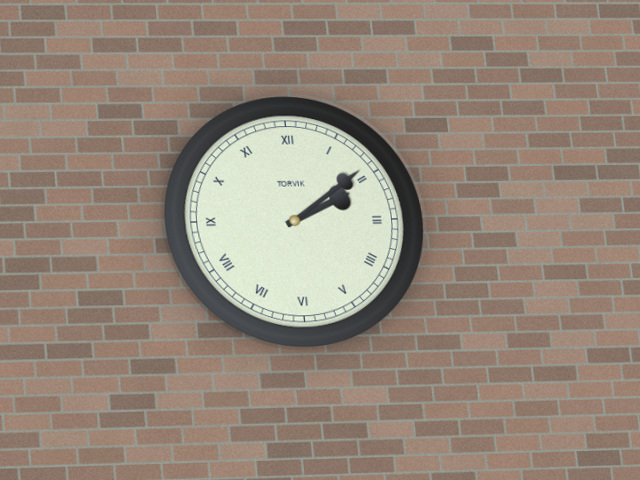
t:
2h09
